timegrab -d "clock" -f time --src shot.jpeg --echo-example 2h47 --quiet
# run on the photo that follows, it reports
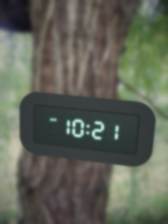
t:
10h21
